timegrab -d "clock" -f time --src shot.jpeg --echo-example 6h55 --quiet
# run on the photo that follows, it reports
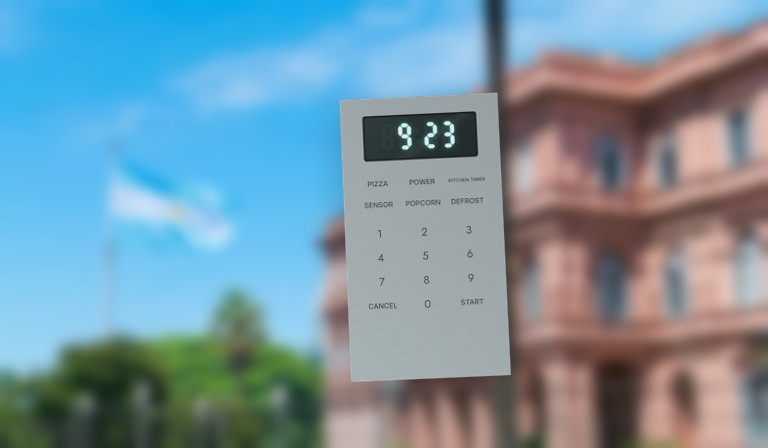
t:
9h23
